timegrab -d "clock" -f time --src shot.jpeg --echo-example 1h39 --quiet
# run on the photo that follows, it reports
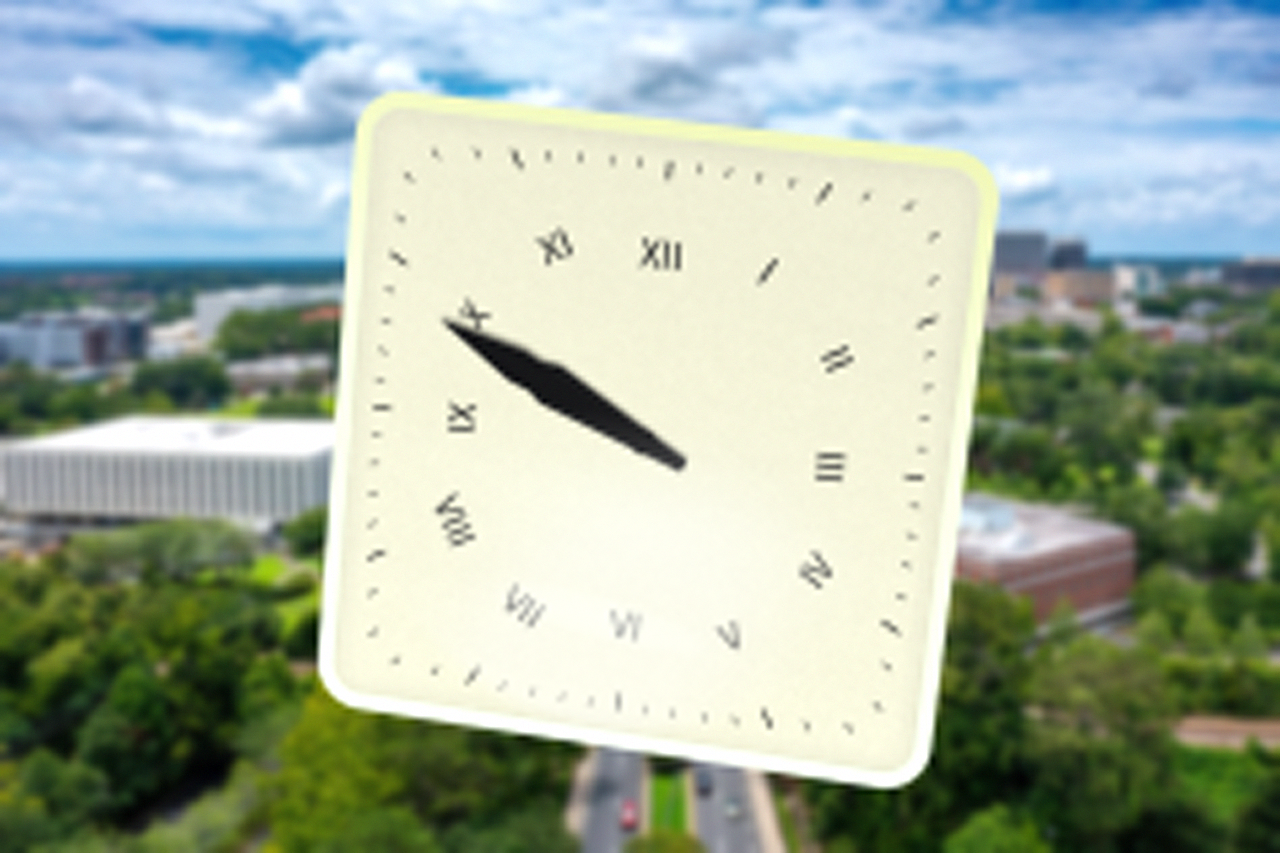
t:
9h49
